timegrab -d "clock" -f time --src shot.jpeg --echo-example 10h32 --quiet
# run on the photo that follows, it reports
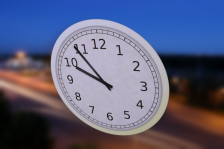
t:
9h54
